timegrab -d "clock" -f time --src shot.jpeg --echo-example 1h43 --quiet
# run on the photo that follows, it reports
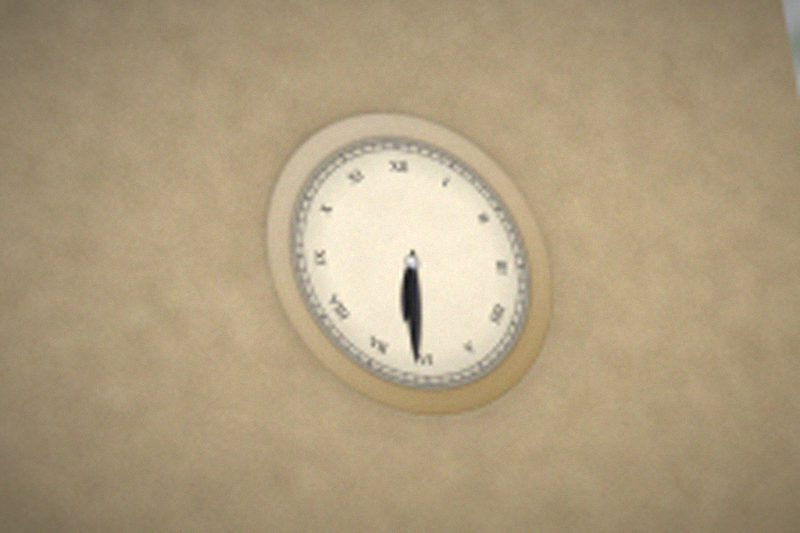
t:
6h31
